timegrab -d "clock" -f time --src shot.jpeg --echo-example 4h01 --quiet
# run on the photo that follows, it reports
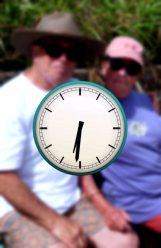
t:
6h31
